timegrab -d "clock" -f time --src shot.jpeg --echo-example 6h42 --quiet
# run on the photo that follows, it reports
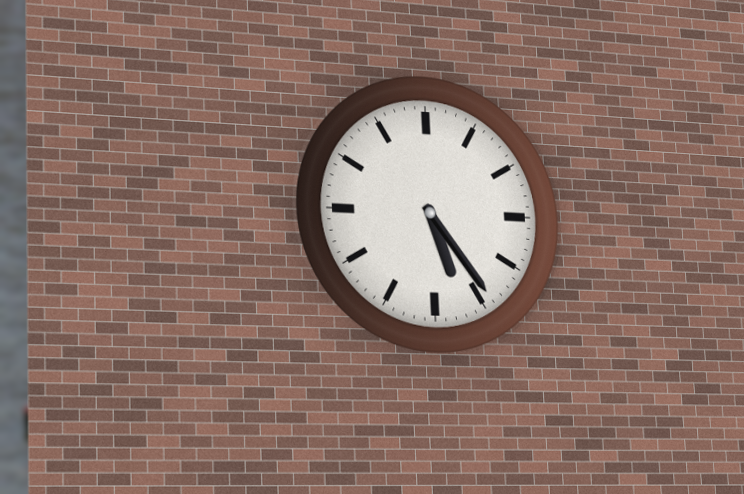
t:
5h24
